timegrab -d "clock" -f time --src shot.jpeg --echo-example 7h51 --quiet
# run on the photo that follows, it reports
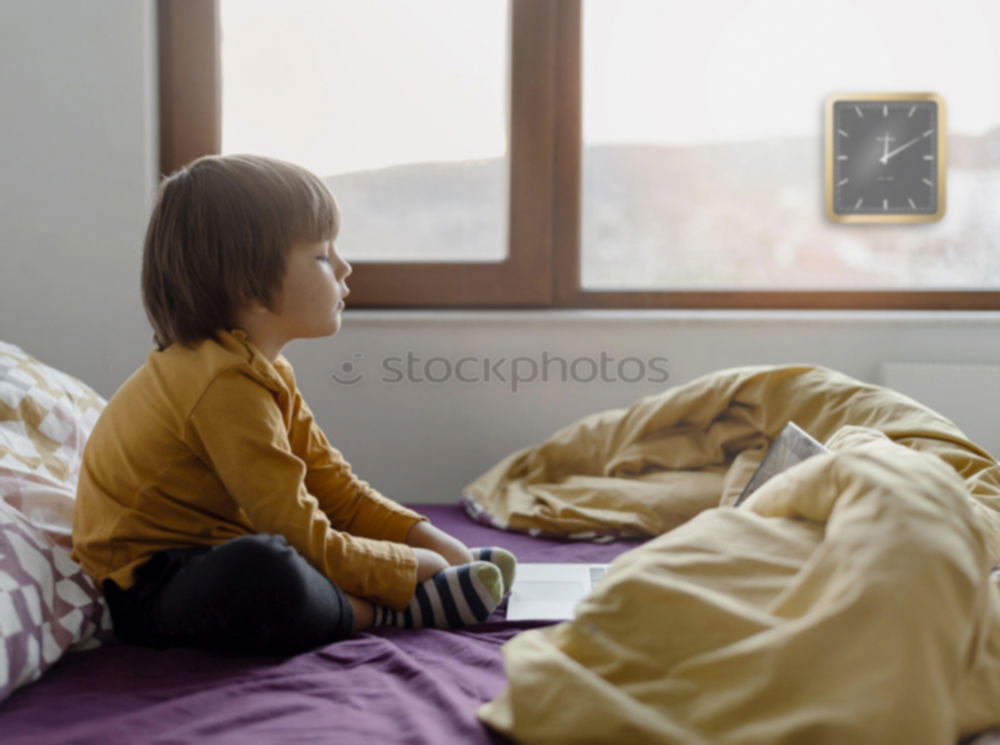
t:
12h10
